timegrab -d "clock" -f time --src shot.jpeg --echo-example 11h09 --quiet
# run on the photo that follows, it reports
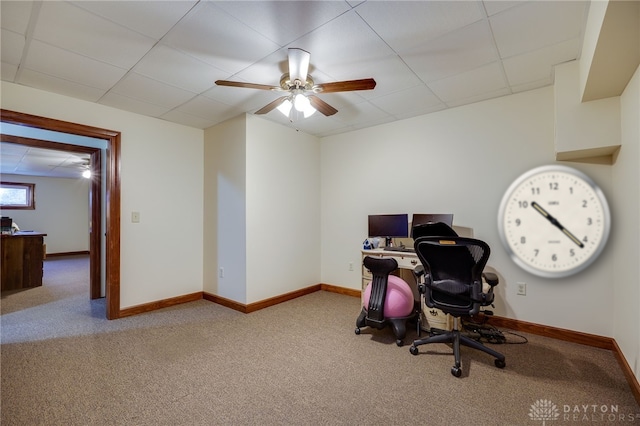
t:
10h22
